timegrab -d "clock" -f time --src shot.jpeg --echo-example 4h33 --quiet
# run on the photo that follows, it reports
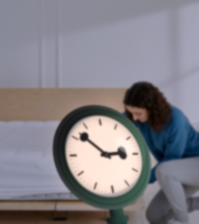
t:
2h52
